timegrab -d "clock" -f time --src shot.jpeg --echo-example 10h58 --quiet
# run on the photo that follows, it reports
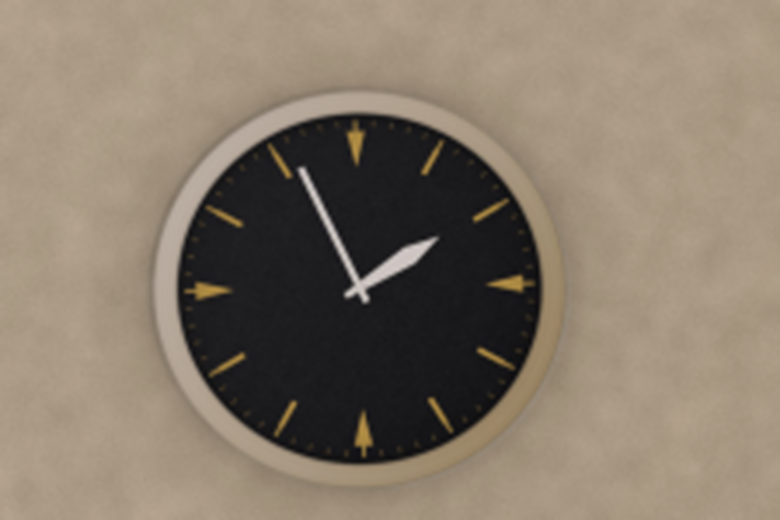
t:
1h56
